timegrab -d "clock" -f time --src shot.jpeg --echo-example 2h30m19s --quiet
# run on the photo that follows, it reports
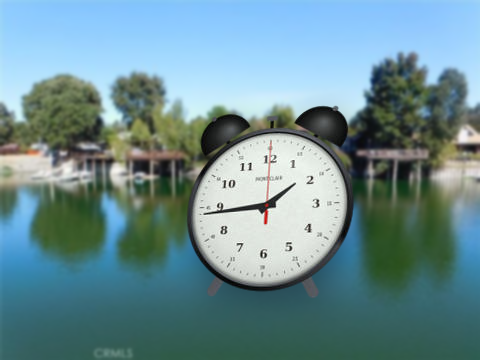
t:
1h44m00s
